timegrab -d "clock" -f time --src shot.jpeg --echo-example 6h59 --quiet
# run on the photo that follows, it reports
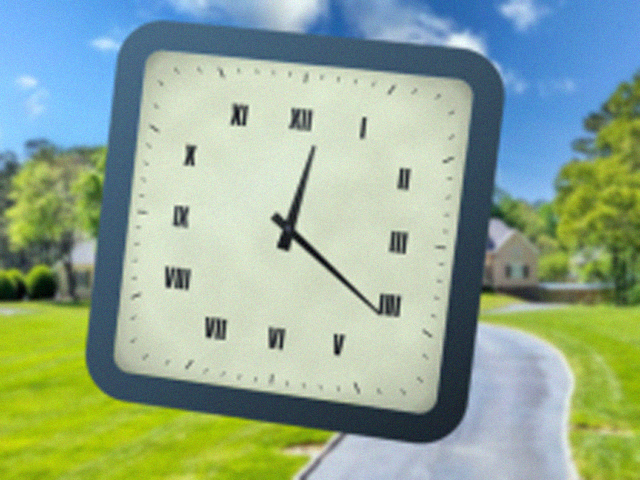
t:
12h21
